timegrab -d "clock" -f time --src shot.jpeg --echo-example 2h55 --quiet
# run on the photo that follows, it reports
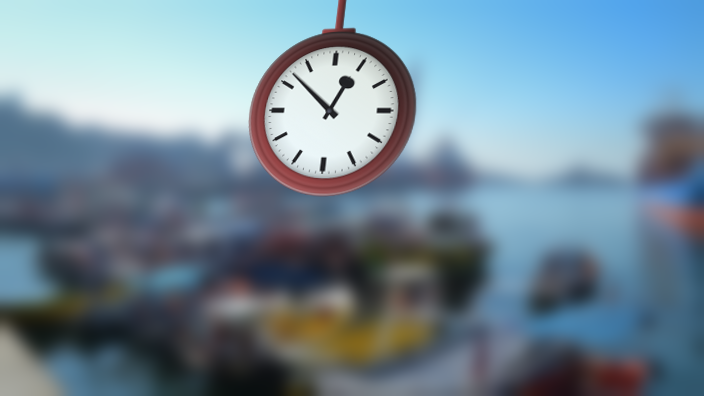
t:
12h52
